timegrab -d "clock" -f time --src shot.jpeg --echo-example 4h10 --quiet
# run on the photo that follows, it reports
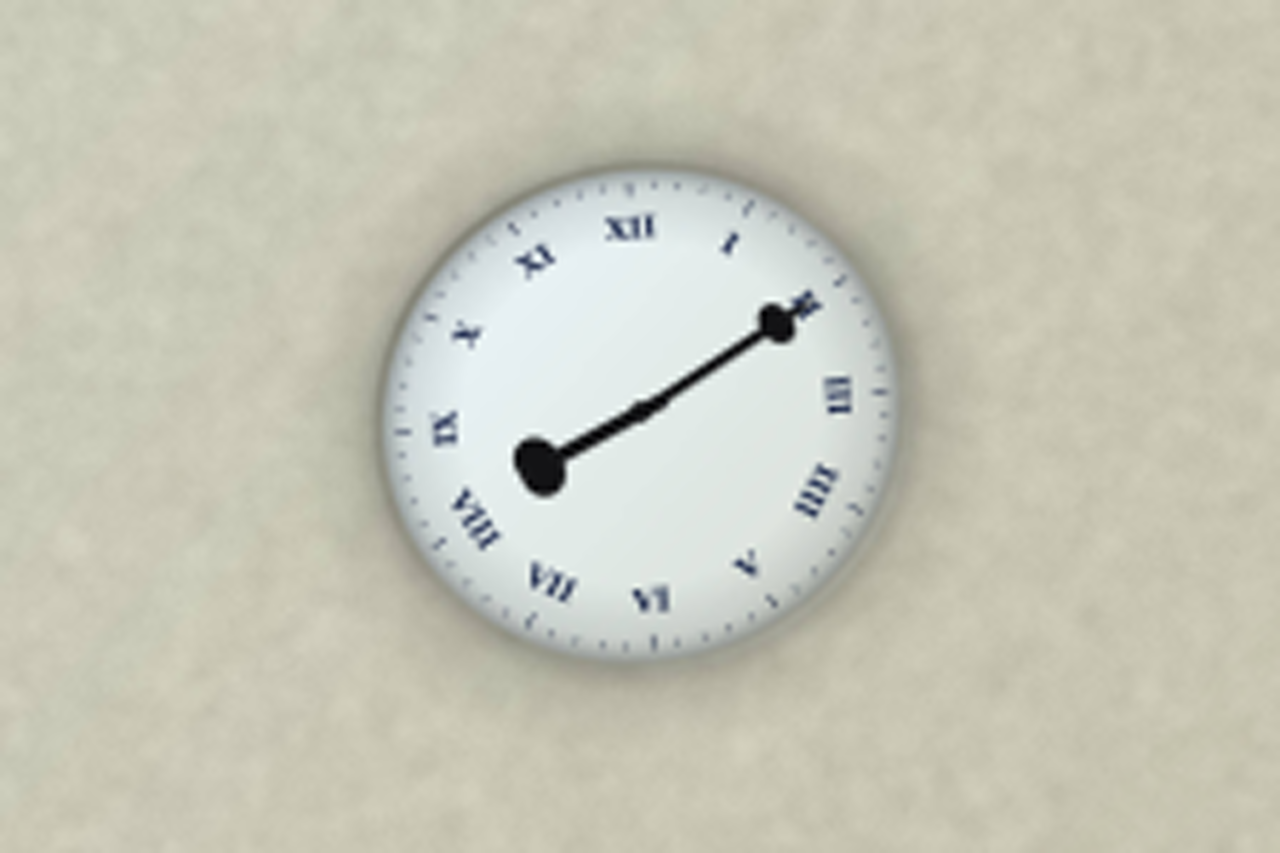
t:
8h10
